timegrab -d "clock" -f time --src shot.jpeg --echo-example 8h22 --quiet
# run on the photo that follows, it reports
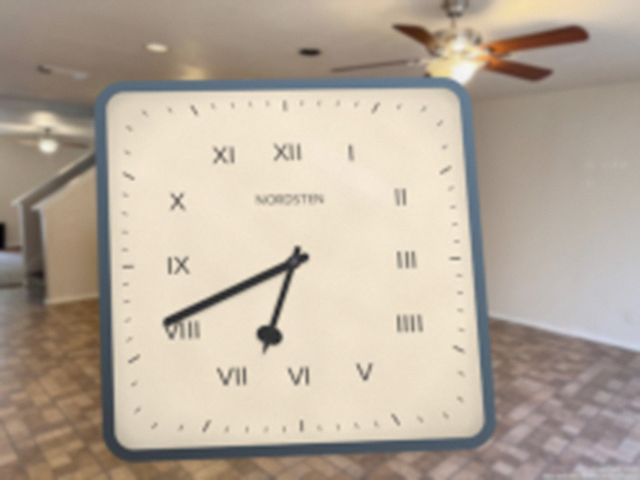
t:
6h41
